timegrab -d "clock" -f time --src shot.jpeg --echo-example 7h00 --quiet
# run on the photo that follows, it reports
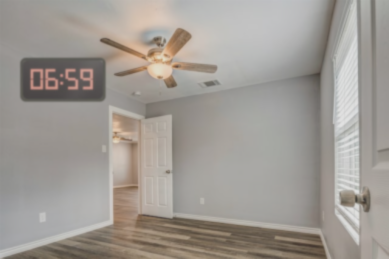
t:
6h59
